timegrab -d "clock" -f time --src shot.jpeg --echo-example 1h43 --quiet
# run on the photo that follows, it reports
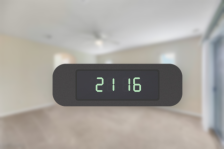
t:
21h16
